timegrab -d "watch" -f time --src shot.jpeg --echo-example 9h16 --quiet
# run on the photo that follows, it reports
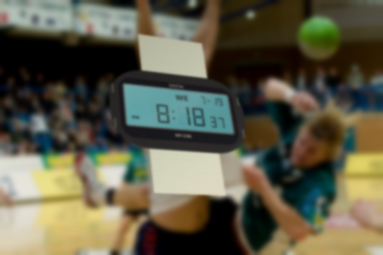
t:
8h18
